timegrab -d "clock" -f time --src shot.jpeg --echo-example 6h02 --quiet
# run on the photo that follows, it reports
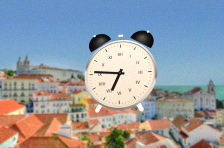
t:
6h46
